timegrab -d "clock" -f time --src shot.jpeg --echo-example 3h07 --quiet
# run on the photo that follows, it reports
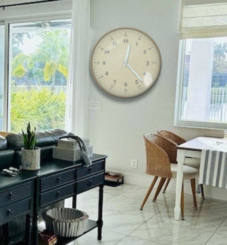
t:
12h23
